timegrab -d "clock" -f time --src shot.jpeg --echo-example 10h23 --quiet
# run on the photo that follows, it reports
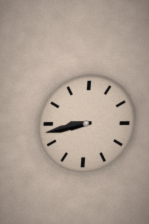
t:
8h43
